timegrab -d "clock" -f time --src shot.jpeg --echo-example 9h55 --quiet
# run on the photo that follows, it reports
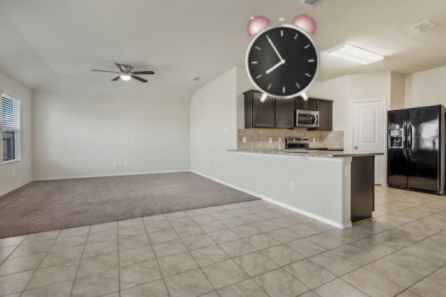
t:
7h55
